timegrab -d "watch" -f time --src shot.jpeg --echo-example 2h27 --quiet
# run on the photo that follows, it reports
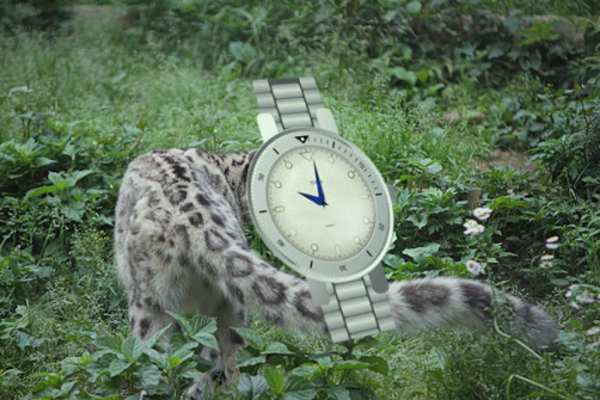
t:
10h01
